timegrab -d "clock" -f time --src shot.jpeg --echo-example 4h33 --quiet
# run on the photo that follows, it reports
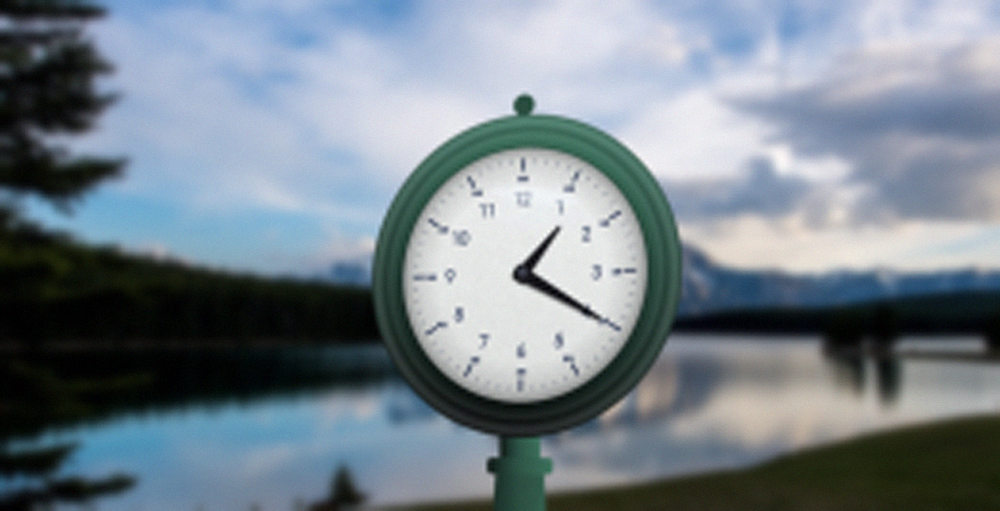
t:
1h20
